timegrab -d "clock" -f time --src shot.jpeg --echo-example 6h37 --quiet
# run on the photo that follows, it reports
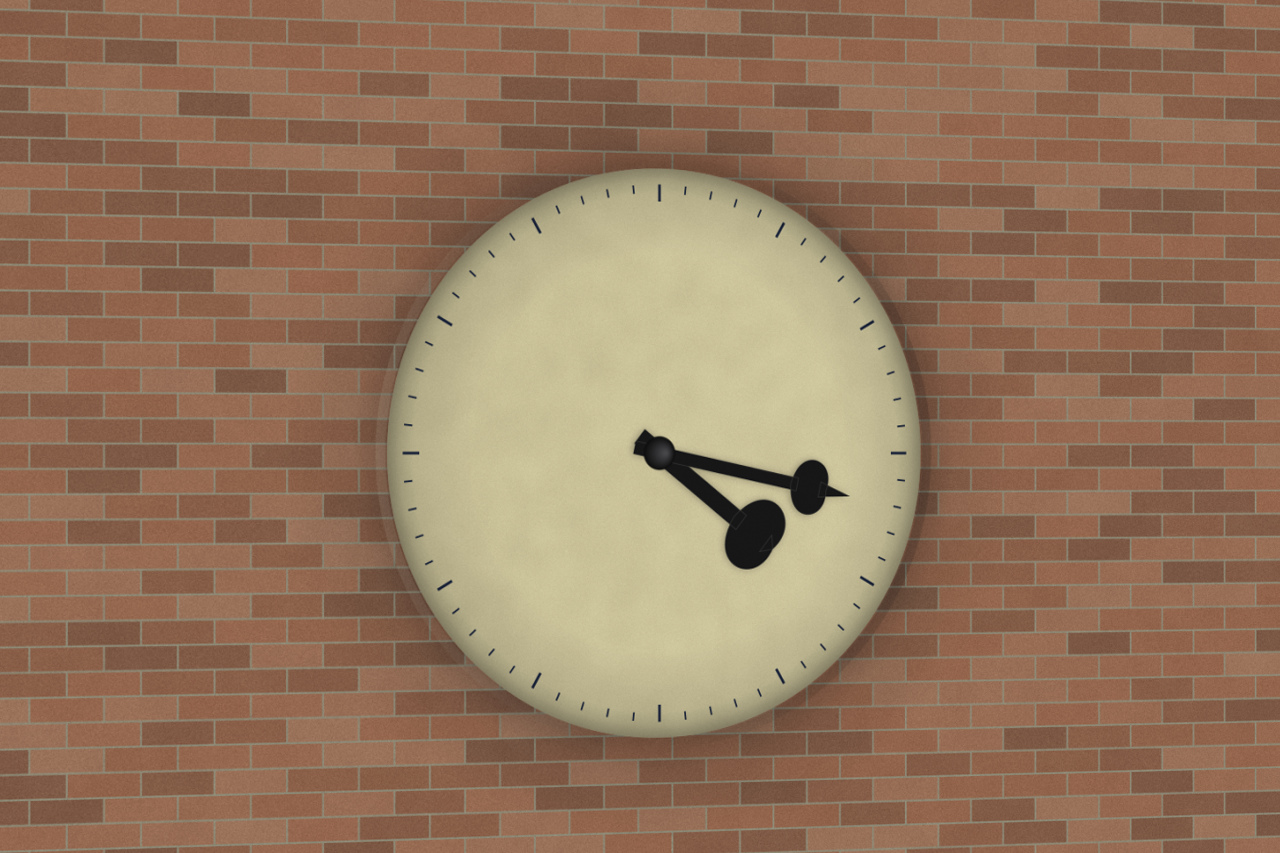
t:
4h17
